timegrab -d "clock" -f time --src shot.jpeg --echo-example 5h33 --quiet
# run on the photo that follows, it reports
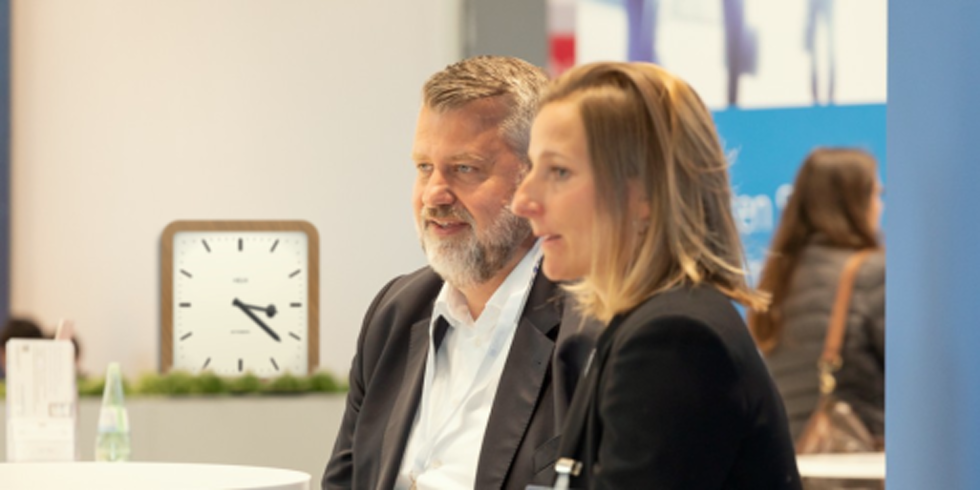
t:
3h22
